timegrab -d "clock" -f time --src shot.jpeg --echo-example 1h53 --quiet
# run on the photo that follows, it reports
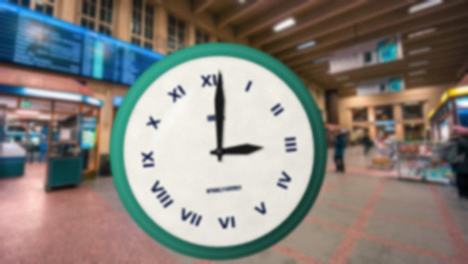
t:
3h01
